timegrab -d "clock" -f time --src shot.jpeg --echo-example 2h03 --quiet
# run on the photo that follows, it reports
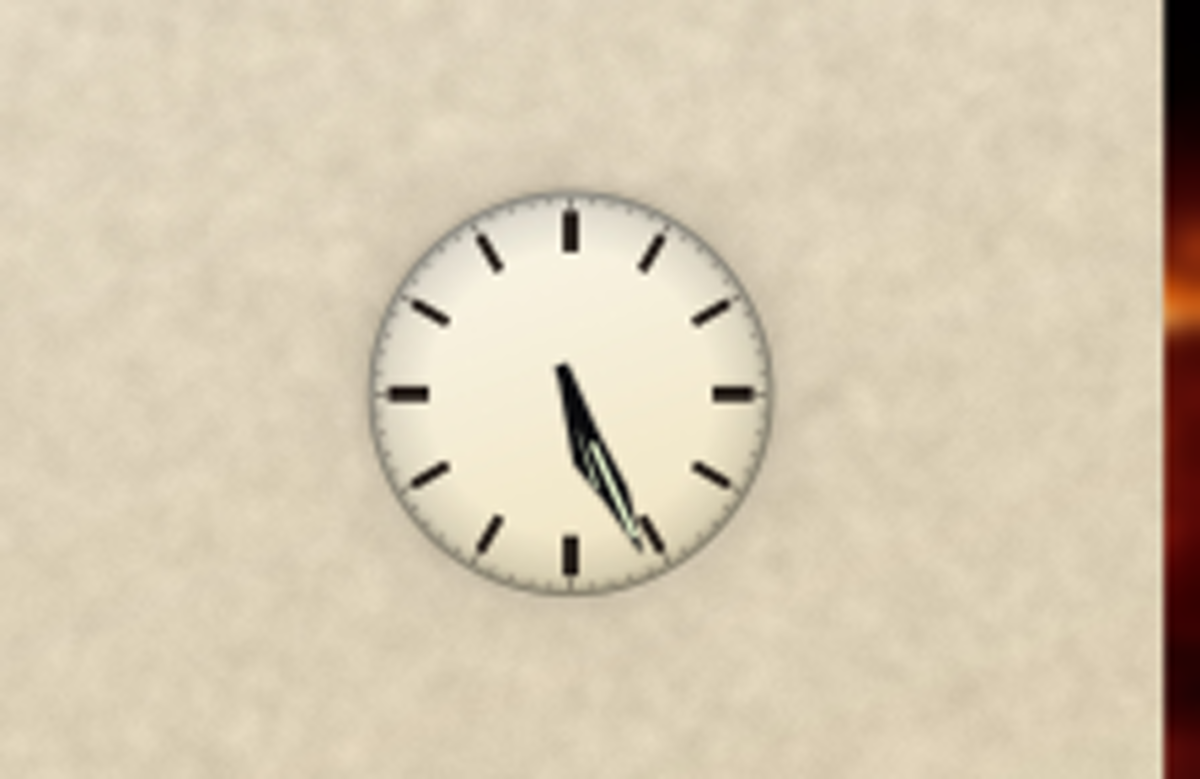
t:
5h26
